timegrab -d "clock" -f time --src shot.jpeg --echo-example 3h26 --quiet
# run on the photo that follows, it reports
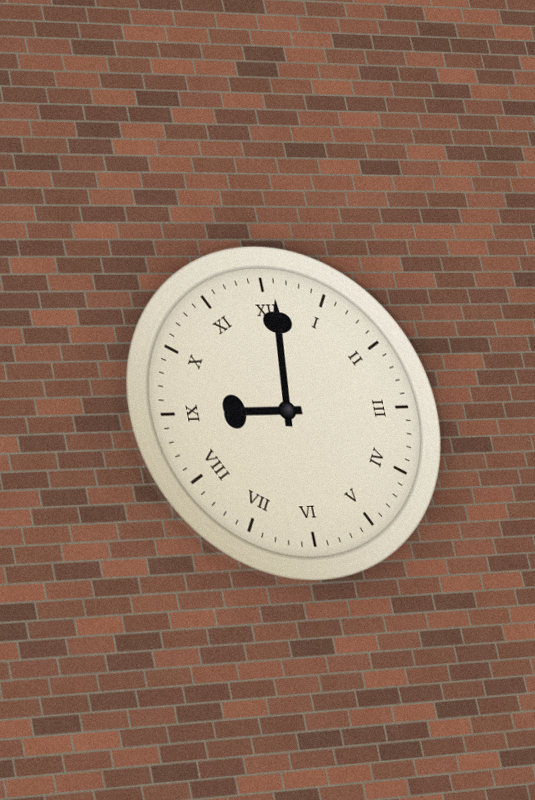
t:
9h01
